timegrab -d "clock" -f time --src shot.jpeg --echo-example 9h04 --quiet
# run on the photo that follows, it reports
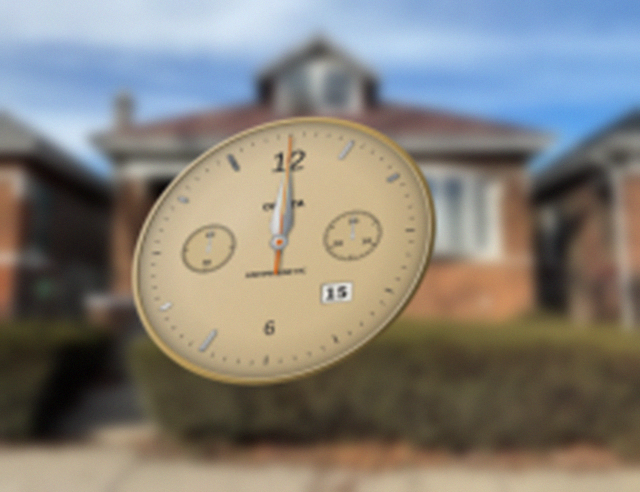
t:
12h00
